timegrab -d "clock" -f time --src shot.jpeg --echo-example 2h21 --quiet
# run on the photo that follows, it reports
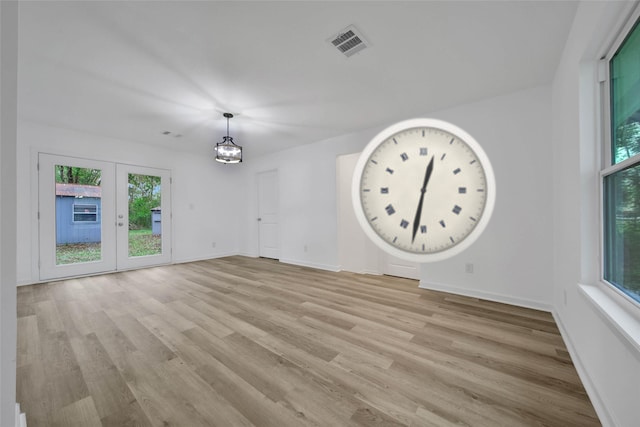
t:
12h32
